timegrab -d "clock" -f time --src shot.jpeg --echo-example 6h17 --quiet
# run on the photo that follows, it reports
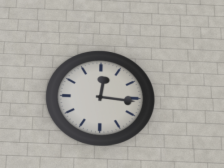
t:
12h16
